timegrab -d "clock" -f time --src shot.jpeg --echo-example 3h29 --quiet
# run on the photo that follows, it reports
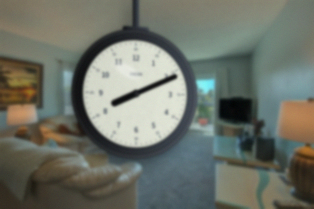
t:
8h11
